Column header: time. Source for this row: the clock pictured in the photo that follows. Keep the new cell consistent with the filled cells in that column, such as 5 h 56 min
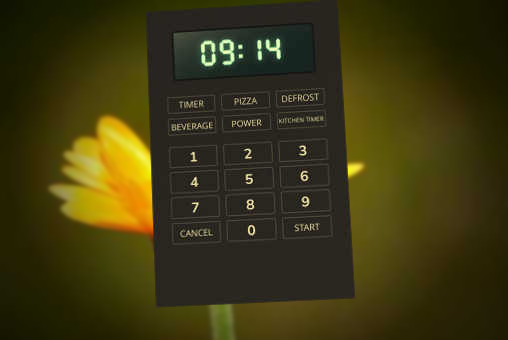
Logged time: 9 h 14 min
